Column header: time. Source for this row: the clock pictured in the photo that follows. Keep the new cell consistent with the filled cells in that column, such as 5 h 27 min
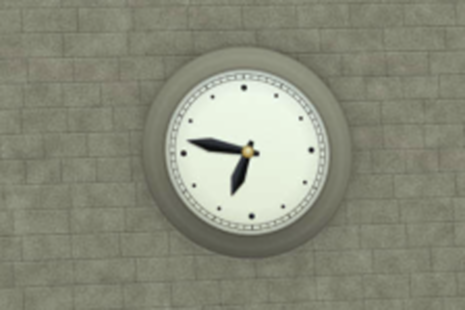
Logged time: 6 h 47 min
